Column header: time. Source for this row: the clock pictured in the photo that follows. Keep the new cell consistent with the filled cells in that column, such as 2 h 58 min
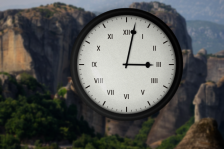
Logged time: 3 h 02 min
